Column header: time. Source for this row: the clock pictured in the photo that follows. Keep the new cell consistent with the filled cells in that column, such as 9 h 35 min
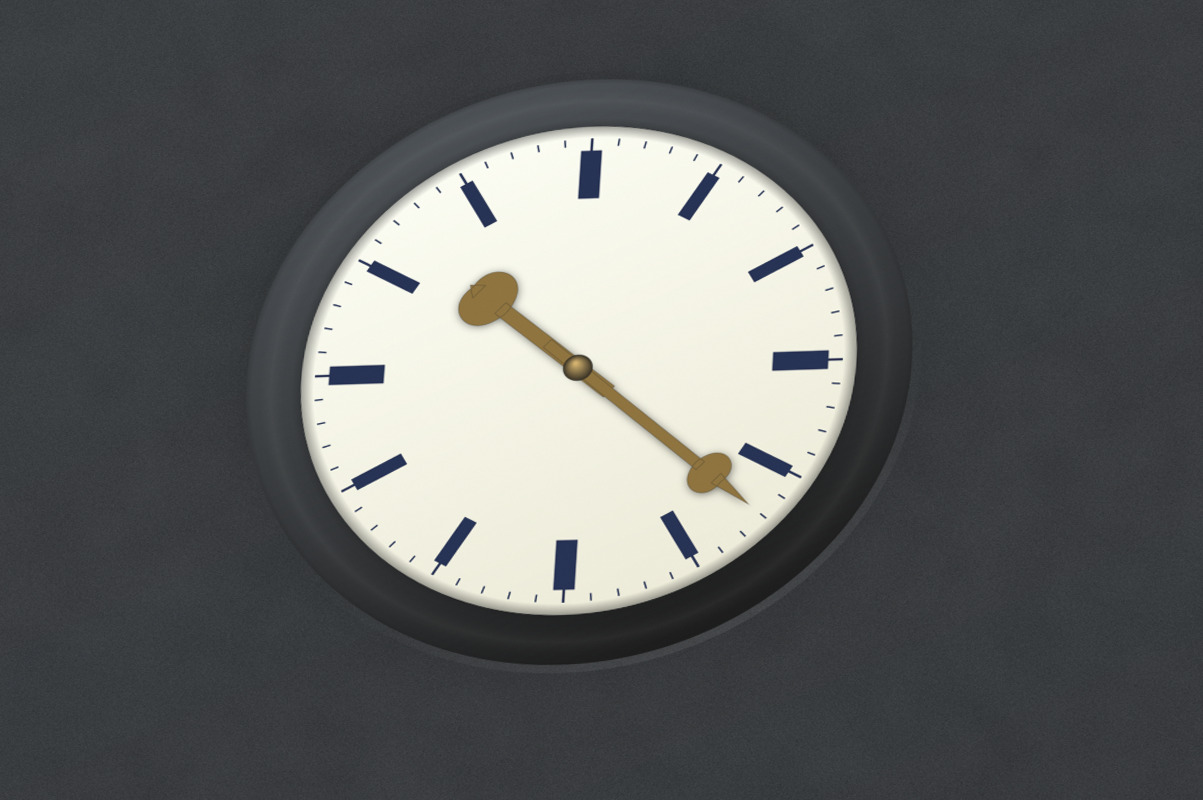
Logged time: 10 h 22 min
